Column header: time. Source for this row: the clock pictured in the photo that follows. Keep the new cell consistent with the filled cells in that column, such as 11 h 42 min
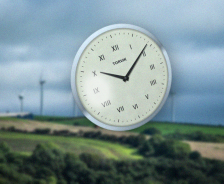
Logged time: 10 h 09 min
